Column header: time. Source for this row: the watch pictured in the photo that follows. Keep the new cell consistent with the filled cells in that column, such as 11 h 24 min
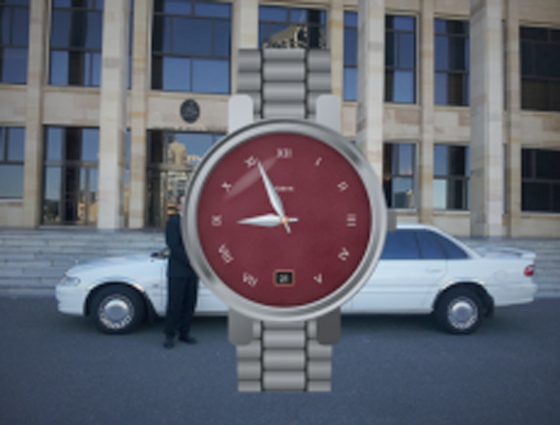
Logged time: 8 h 56 min
